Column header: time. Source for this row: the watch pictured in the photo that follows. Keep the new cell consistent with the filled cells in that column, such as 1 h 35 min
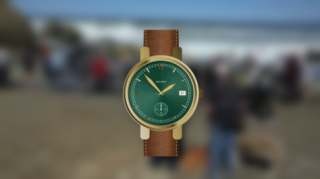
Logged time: 1 h 53 min
